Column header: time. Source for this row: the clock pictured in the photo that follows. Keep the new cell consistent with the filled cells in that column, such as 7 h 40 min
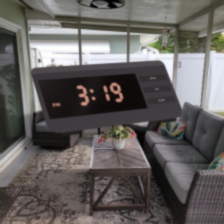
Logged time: 3 h 19 min
